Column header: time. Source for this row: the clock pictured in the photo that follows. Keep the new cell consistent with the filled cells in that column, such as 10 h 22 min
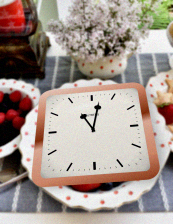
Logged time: 11 h 02 min
